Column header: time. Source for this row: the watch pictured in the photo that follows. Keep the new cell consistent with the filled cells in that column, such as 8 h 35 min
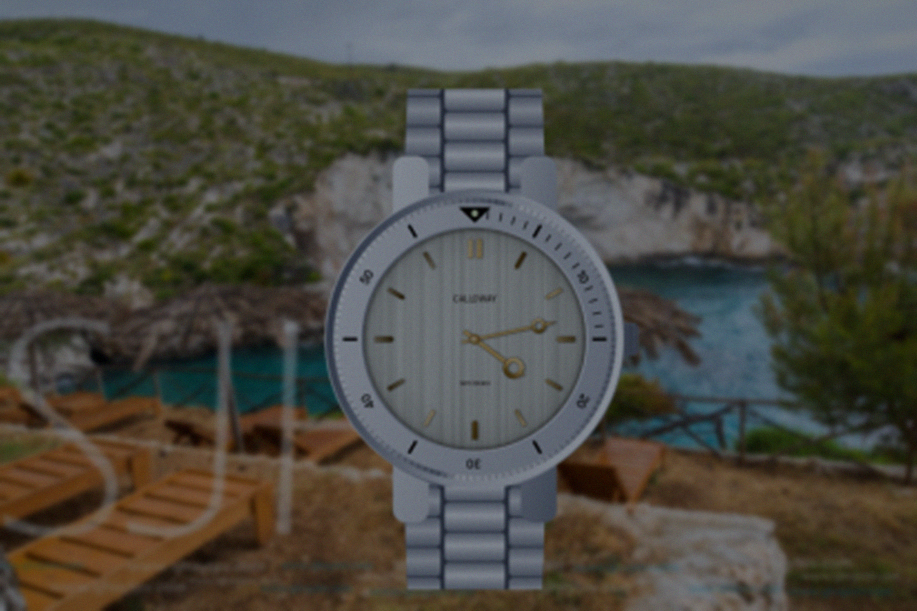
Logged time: 4 h 13 min
